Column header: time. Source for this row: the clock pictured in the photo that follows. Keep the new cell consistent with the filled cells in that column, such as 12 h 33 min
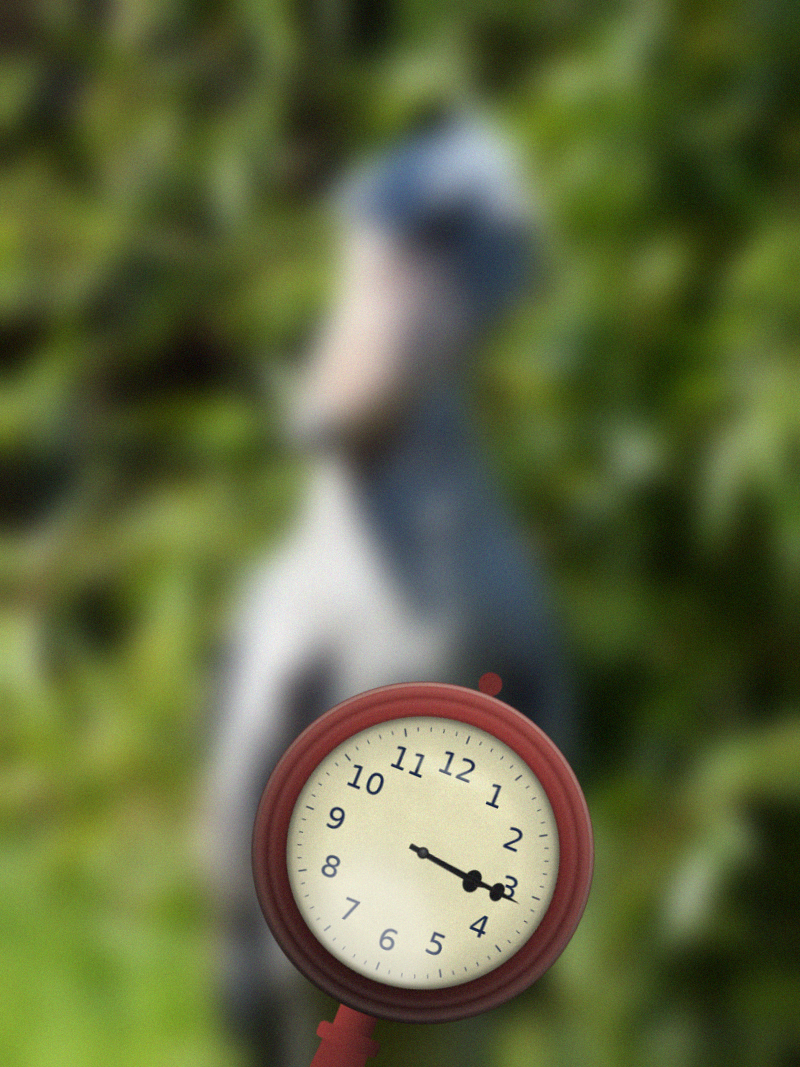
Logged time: 3 h 16 min
